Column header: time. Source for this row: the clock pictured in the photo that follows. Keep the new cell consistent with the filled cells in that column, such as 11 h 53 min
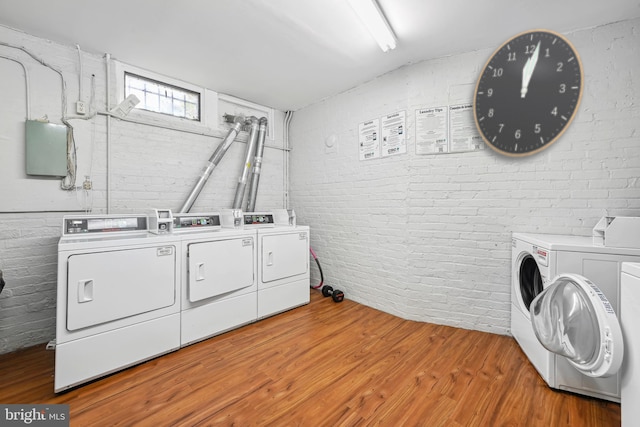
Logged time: 12 h 02 min
